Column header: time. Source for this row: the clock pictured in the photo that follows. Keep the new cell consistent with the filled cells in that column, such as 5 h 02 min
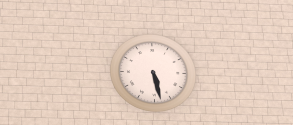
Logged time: 5 h 28 min
